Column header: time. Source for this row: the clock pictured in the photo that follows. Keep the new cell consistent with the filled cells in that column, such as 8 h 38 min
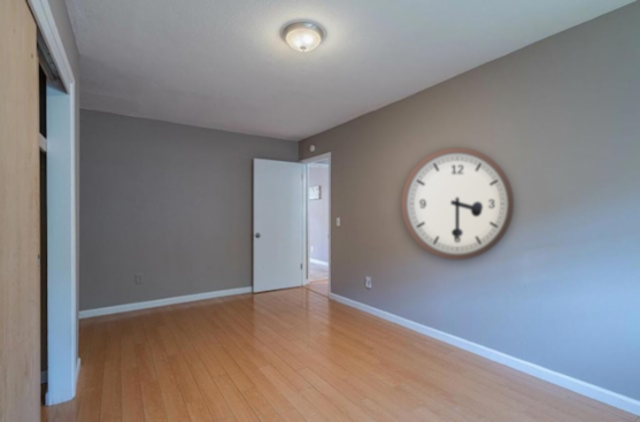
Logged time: 3 h 30 min
